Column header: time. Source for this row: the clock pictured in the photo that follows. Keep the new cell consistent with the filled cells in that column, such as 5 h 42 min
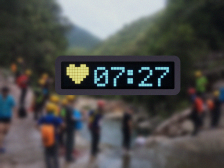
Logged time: 7 h 27 min
